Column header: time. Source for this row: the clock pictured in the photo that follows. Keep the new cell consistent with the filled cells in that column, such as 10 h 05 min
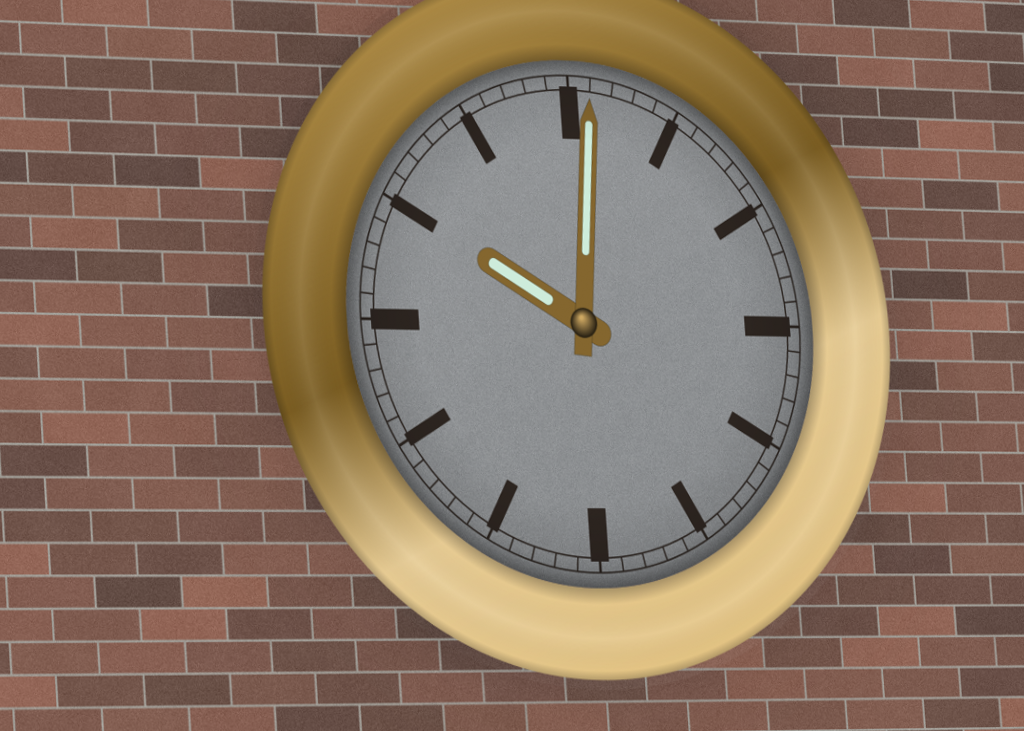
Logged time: 10 h 01 min
